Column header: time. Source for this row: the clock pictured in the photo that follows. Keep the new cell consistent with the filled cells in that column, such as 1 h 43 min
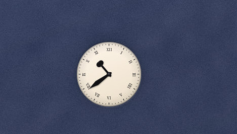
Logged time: 10 h 39 min
